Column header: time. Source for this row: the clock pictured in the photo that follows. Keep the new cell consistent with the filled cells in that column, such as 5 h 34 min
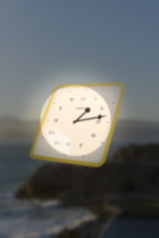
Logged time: 1 h 13 min
